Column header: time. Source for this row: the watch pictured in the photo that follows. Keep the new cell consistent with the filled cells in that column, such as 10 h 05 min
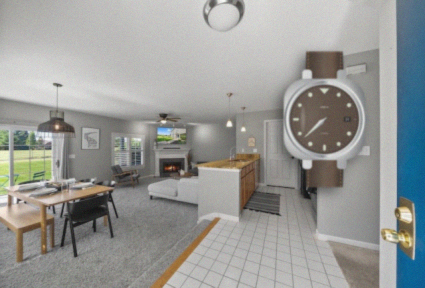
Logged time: 7 h 38 min
